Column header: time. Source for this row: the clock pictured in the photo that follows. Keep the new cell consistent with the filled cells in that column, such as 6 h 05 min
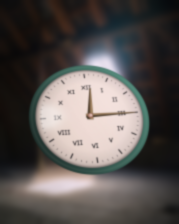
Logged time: 12 h 15 min
